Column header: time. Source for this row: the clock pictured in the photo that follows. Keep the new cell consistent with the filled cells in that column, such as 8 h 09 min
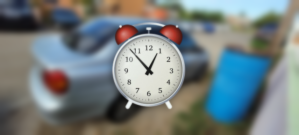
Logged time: 12 h 53 min
